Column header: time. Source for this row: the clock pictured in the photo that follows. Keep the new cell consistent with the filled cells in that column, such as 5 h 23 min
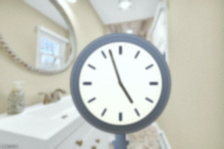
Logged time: 4 h 57 min
